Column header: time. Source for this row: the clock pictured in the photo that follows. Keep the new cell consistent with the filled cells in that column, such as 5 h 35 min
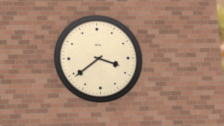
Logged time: 3 h 39 min
